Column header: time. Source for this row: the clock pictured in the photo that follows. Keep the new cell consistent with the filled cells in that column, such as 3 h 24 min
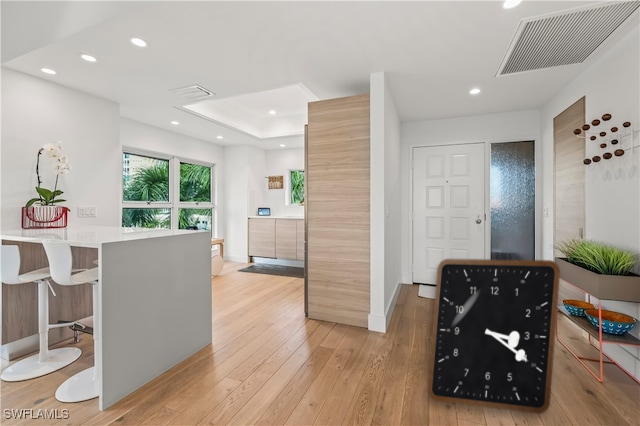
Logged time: 3 h 20 min
